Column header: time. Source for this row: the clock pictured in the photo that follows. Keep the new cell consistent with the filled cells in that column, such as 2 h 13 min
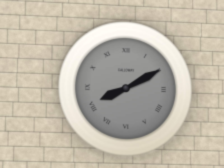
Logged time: 8 h 10 min
